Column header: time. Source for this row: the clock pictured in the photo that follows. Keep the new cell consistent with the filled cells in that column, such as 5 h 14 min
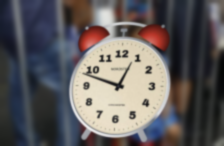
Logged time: 12 h 48 min
